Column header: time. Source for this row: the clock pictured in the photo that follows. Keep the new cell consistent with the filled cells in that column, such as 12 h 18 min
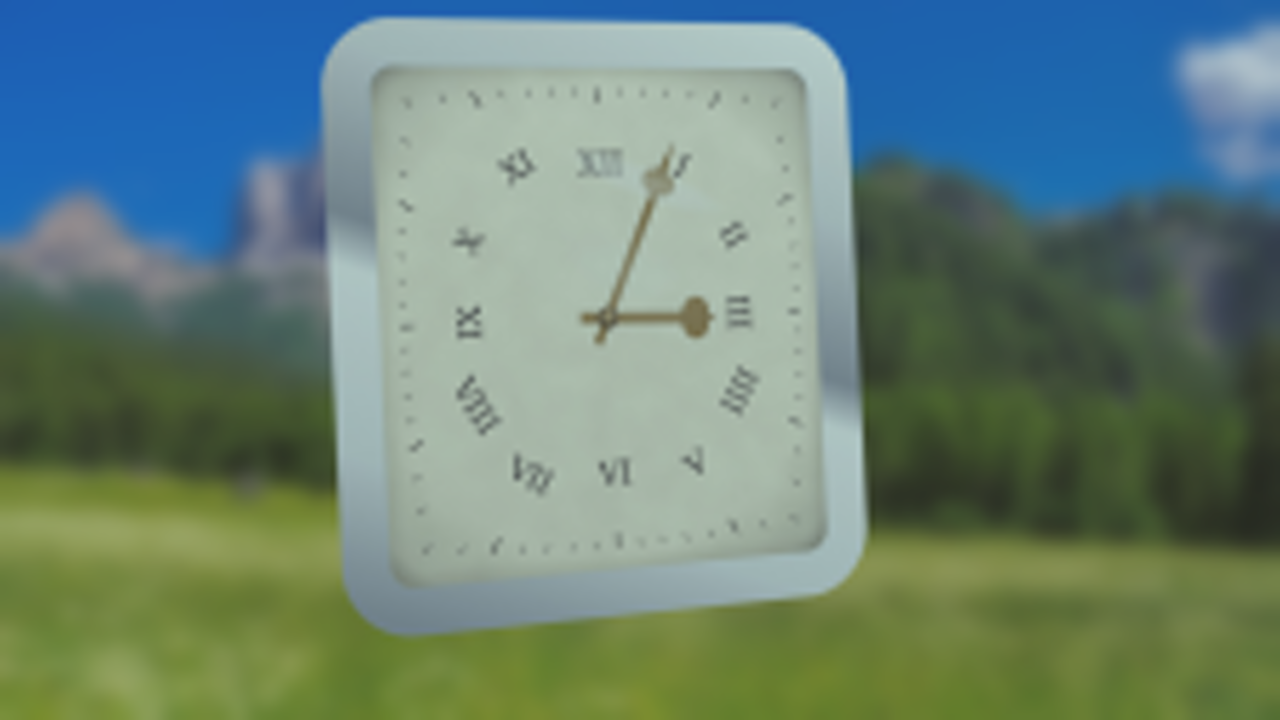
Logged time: 3 h 04 min
